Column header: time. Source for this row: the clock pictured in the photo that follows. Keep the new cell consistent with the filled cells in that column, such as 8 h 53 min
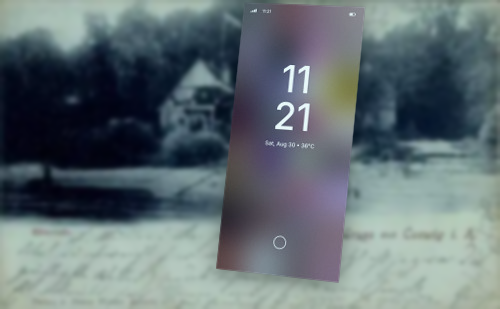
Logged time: 11 h 21 min
